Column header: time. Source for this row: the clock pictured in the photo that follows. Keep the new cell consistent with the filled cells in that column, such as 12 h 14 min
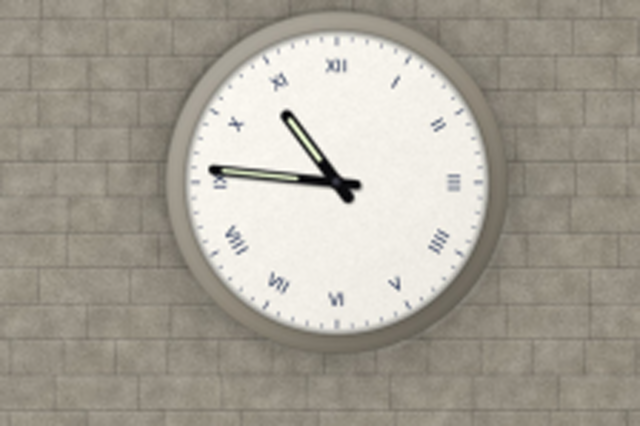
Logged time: 10 h 46 min
